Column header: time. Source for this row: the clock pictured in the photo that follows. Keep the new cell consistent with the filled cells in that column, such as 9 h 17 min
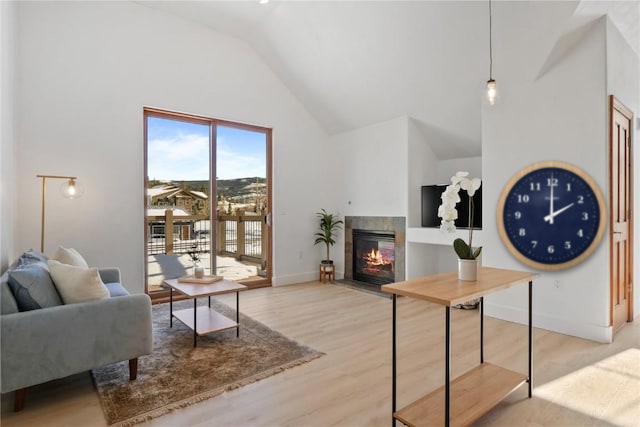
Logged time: 2 h 00 min
